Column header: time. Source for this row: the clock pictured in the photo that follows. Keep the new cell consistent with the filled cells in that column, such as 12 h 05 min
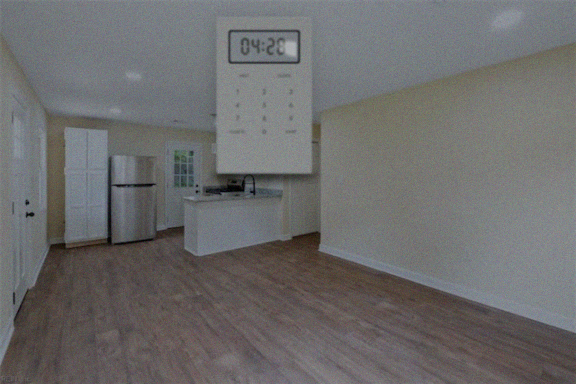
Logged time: 4 h 28 min
